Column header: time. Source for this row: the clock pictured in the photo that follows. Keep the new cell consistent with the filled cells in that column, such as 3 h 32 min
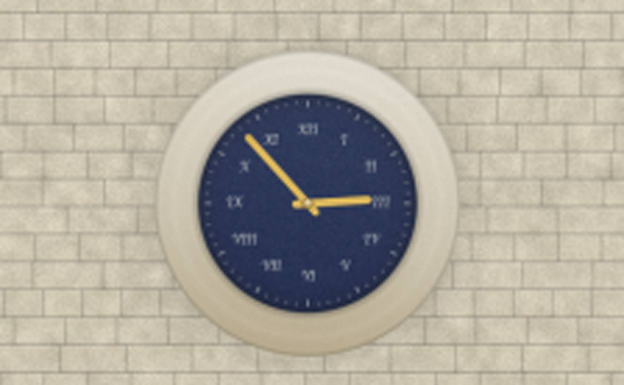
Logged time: 2 h 53 min
